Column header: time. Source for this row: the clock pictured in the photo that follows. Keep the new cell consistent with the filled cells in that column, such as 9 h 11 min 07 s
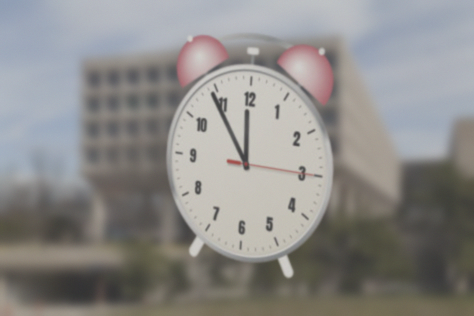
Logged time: 11 h 54 min 15 s
